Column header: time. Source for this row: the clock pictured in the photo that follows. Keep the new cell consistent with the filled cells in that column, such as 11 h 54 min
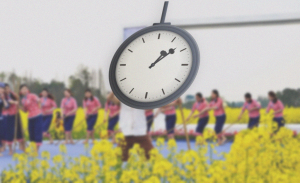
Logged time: 1 h 08 min
